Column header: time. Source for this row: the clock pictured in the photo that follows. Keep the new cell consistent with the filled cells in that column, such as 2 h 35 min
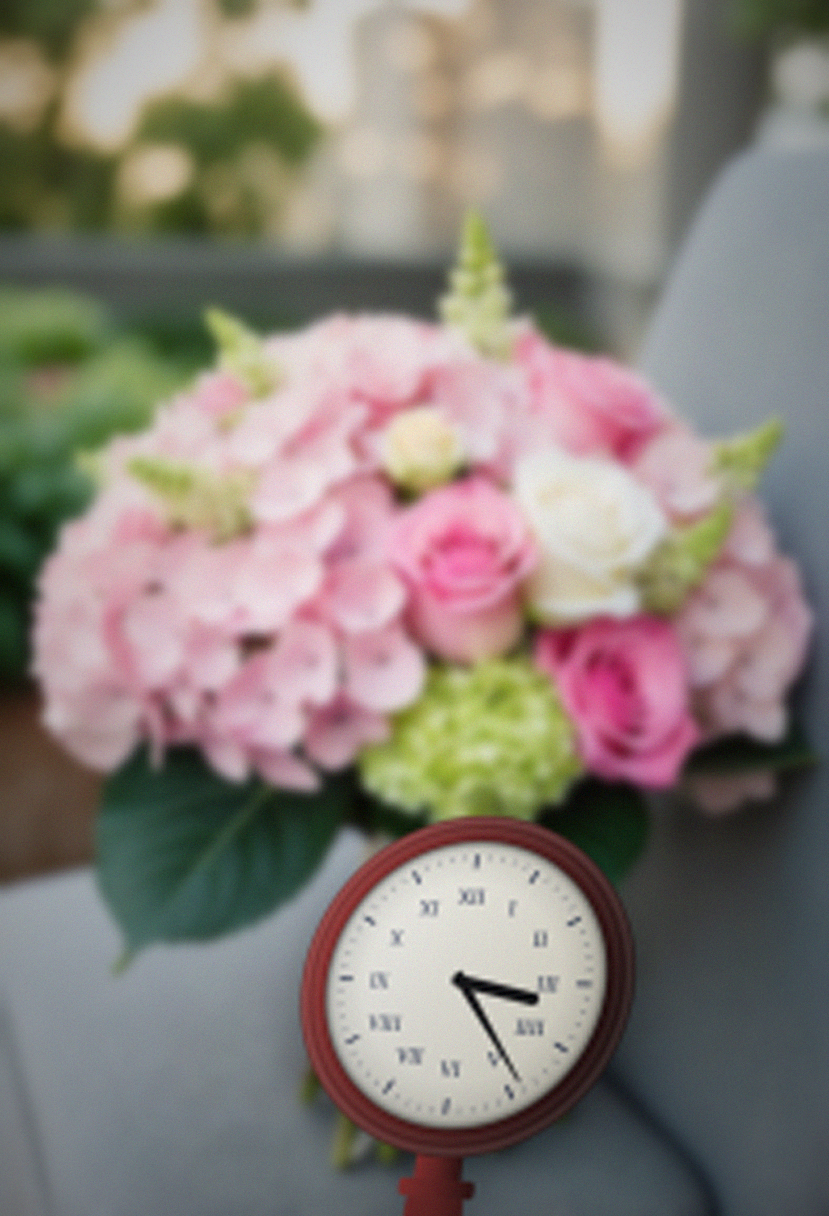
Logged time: 3 h 24 min
